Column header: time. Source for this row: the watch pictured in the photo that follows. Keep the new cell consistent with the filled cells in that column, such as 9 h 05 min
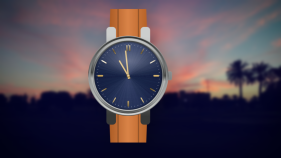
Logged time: 10 h 59 min
